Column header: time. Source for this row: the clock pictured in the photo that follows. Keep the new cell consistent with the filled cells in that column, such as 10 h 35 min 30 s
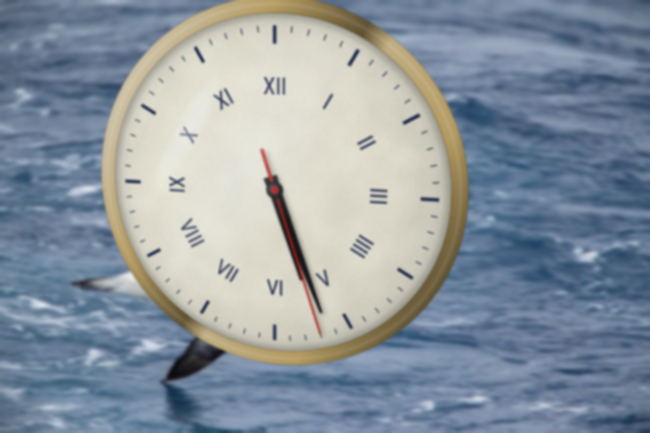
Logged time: 5 h 26 min 27 s
